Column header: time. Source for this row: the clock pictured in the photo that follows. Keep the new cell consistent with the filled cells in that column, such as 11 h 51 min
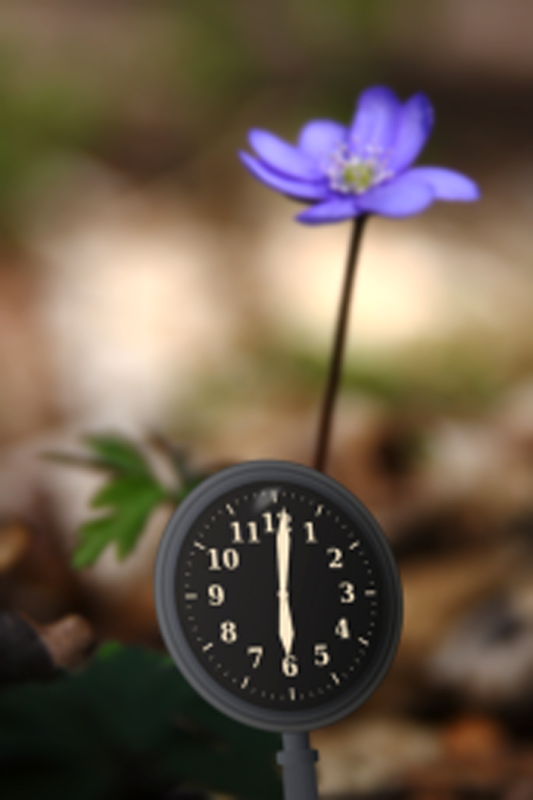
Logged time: 6 h 01 min
